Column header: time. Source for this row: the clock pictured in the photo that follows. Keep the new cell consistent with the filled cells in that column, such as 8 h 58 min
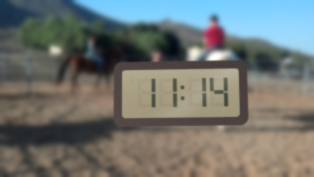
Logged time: 11 h 14 min
